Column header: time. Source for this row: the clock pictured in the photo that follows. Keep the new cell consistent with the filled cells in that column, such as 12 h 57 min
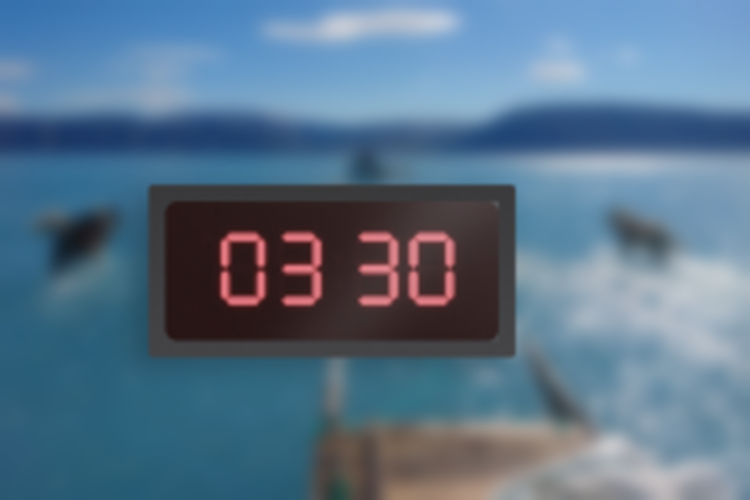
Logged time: 3 h 30 min
